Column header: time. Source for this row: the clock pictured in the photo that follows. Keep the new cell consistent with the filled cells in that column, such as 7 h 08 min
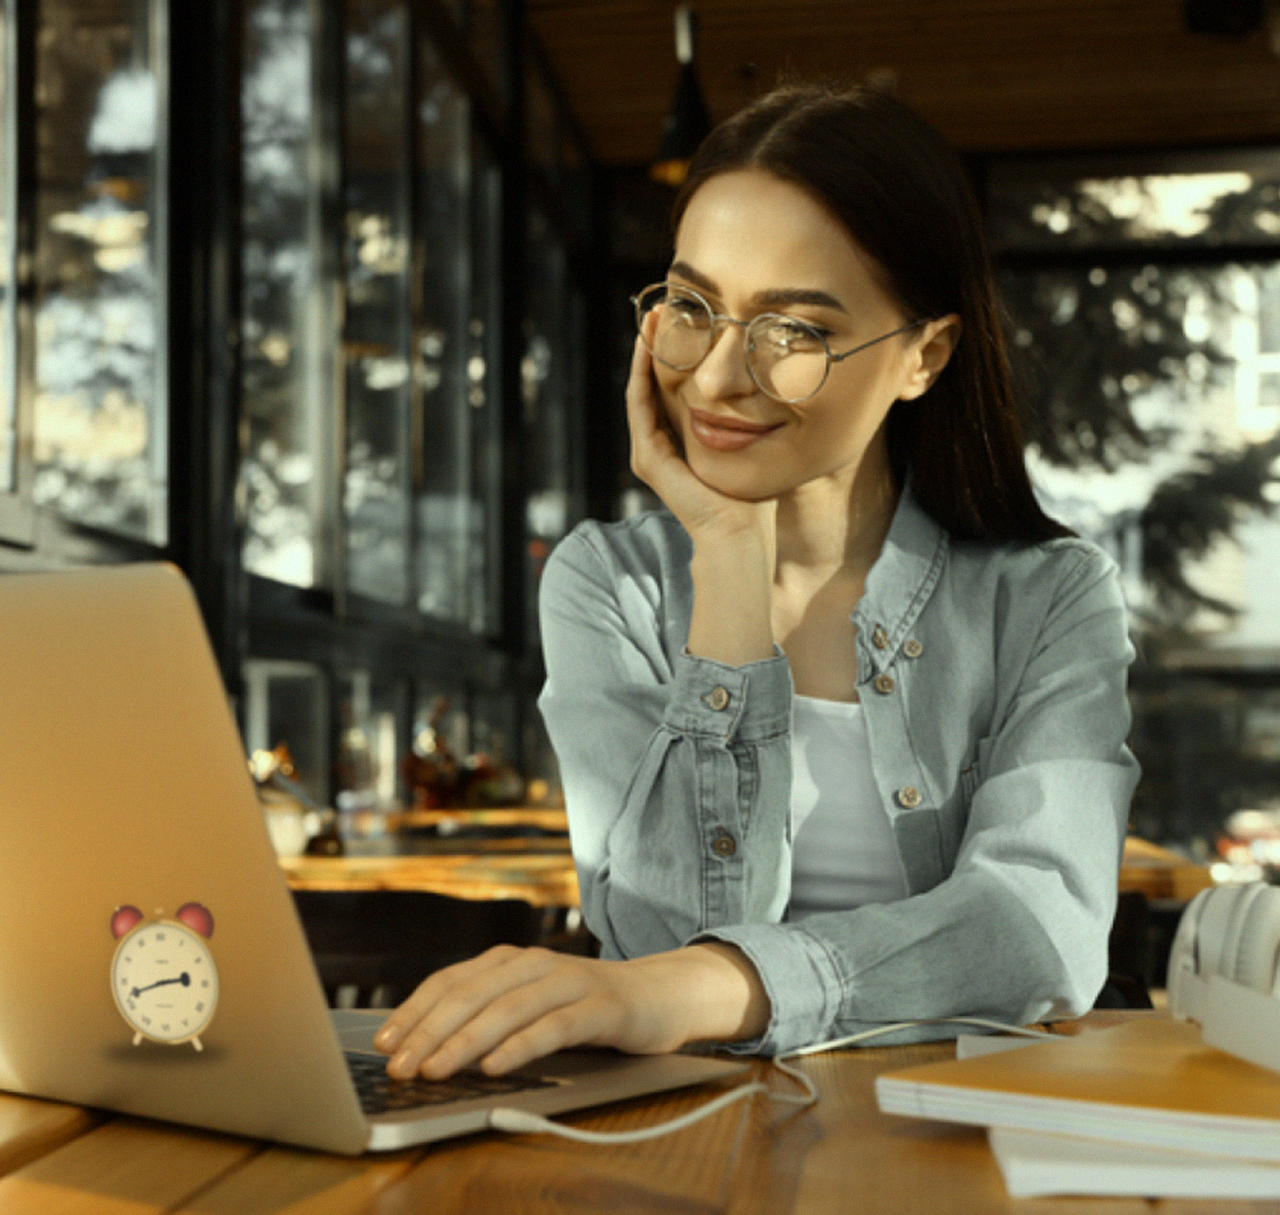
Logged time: 2 h 42 min
